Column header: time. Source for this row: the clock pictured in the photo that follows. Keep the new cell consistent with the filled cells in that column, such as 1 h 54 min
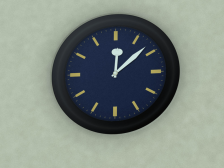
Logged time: 12 h 08 min
